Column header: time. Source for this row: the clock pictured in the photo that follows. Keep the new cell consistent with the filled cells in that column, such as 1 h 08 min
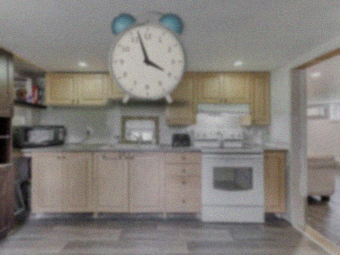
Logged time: 3 h 57 min
